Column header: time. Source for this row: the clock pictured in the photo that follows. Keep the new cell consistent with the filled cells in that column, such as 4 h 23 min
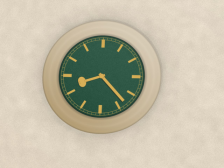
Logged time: 8 h 23 min
